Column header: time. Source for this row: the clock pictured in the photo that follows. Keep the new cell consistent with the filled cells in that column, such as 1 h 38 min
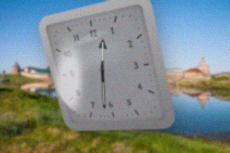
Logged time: 12 h 32 min
